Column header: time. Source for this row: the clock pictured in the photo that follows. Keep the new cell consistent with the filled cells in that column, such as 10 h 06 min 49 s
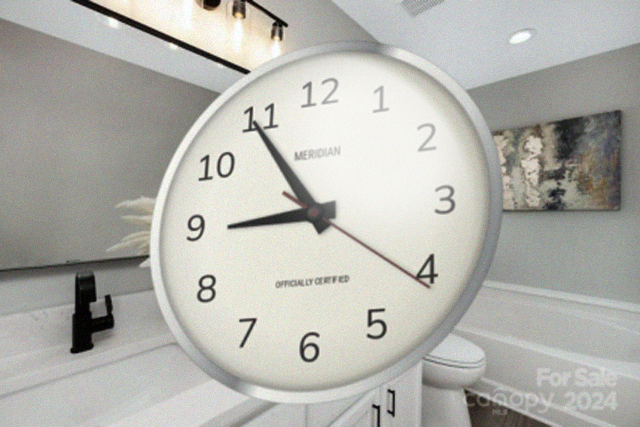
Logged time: 8 h 54 min 21 s
